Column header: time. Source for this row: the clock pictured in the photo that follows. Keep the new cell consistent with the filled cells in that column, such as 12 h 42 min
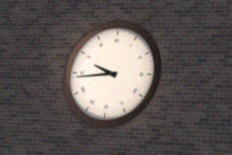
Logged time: 9 h 44 min
